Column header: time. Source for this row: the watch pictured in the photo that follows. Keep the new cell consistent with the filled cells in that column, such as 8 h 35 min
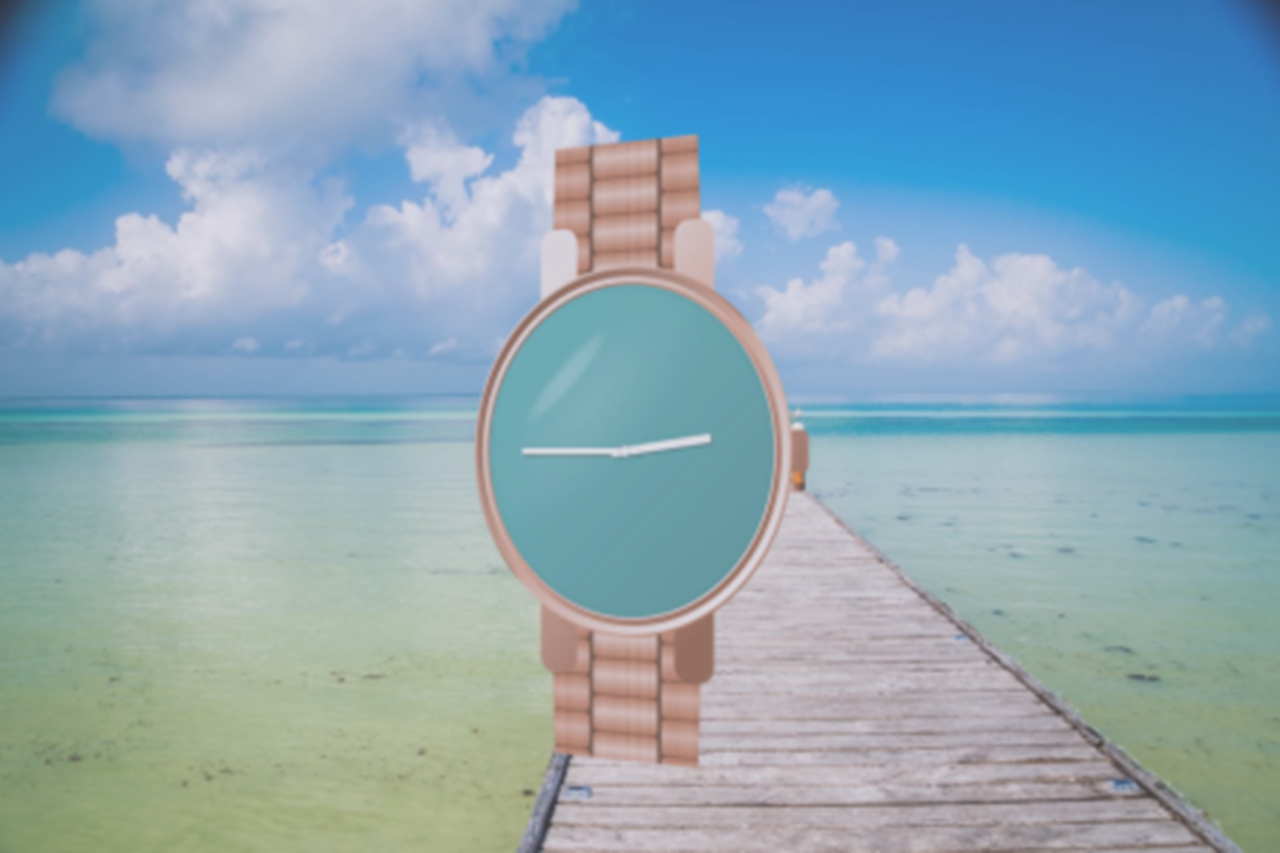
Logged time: 2 h 45 min
